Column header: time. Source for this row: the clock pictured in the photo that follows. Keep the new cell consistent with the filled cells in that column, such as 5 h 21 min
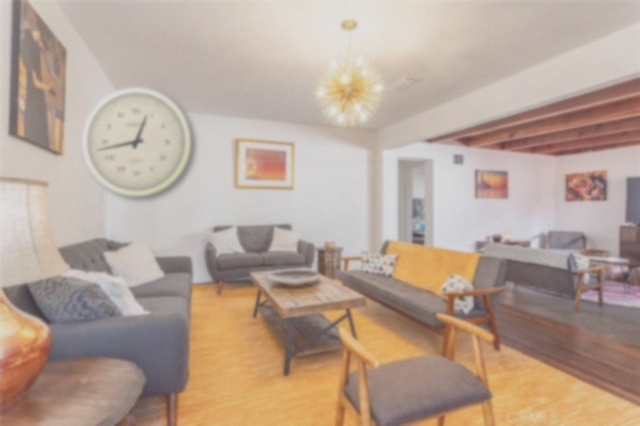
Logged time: 12 h 43 min
